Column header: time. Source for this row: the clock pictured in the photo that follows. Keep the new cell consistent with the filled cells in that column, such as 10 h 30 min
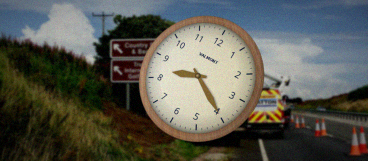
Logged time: 8 h 20 min
